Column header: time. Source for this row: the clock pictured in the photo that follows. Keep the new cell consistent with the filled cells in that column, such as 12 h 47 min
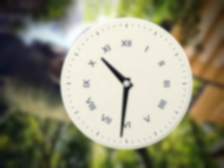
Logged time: 10 h 31 min
